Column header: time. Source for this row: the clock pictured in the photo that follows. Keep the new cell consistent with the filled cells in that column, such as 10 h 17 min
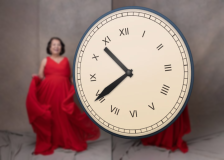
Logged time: 10 h 40 min
